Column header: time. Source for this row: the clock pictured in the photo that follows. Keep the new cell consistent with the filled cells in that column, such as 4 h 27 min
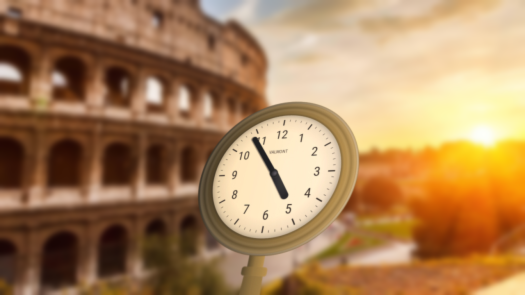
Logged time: 4 h 54 min
